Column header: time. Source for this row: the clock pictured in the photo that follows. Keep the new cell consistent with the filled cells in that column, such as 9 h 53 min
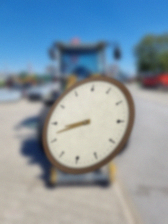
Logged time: 8 h 42 min
